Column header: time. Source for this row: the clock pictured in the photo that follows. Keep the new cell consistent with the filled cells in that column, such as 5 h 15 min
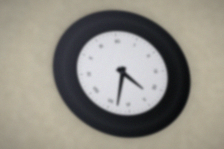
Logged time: 4 h 33 min
